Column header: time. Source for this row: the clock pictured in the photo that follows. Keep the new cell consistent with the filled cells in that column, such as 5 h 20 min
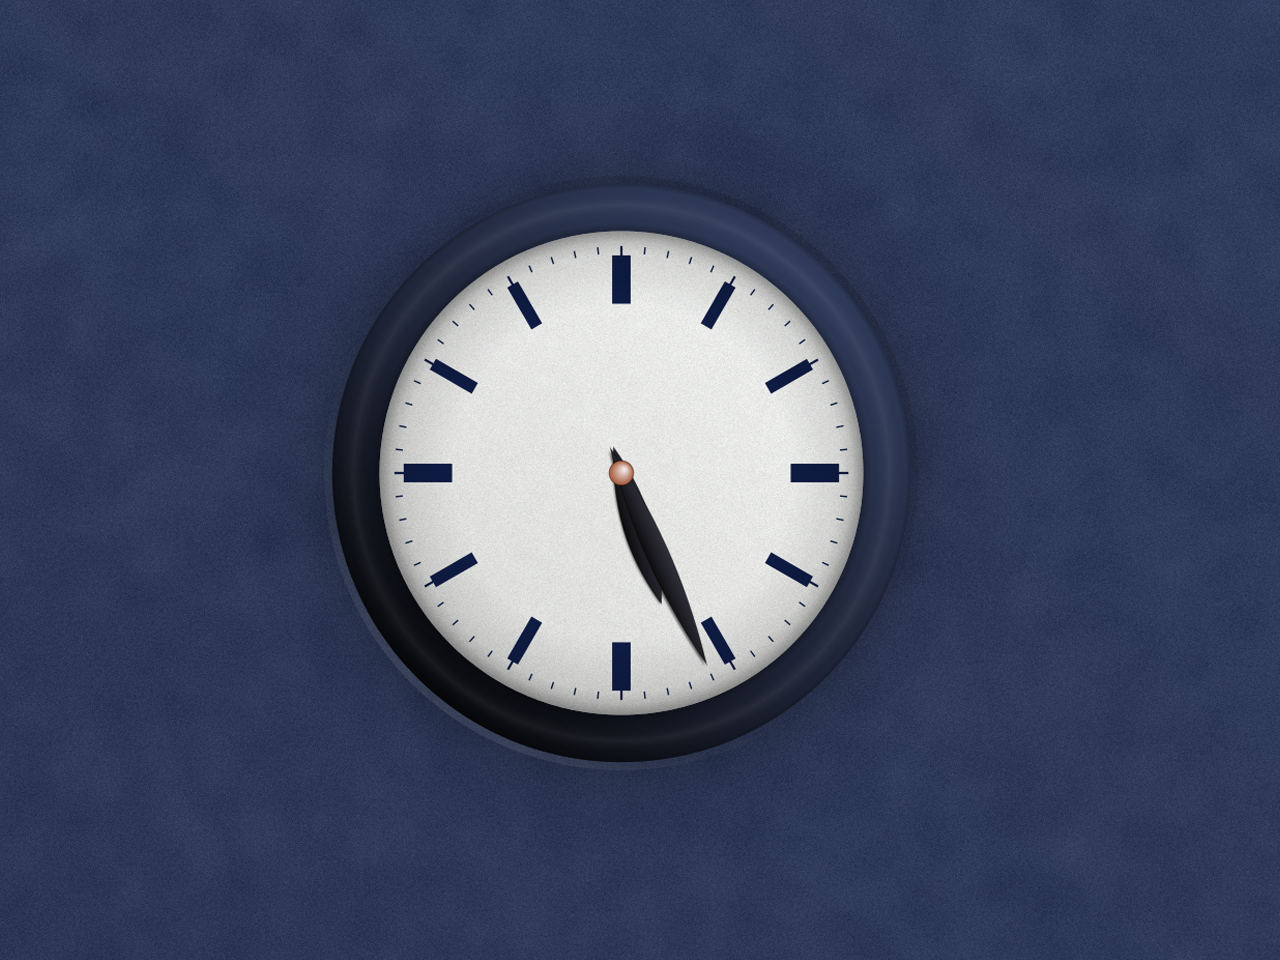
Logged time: 5 h 26 min
